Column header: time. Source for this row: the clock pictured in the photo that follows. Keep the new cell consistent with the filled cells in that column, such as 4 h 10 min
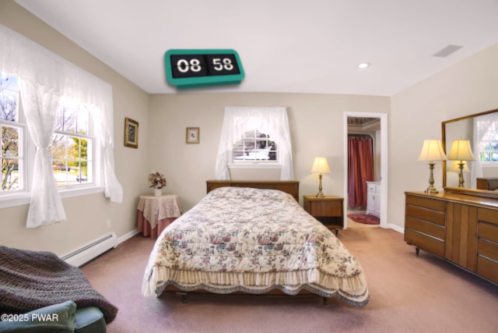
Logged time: 8 h 58 min
